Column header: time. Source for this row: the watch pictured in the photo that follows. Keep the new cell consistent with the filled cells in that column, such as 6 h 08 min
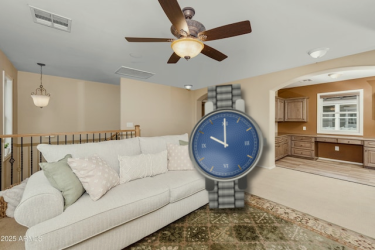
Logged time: 10 h 00 min
